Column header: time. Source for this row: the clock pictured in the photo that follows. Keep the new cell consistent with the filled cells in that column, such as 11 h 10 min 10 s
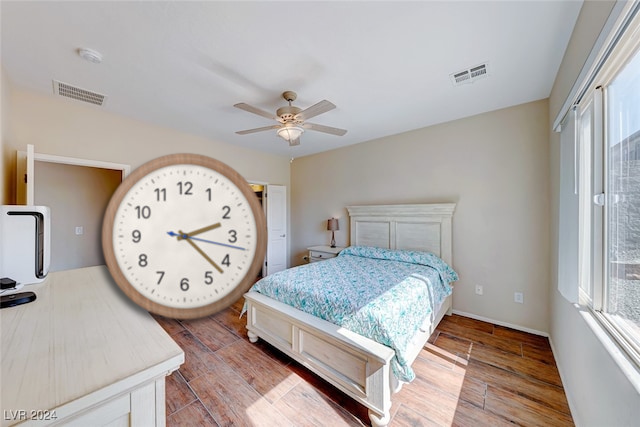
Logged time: 2 h 22 min 17 s
